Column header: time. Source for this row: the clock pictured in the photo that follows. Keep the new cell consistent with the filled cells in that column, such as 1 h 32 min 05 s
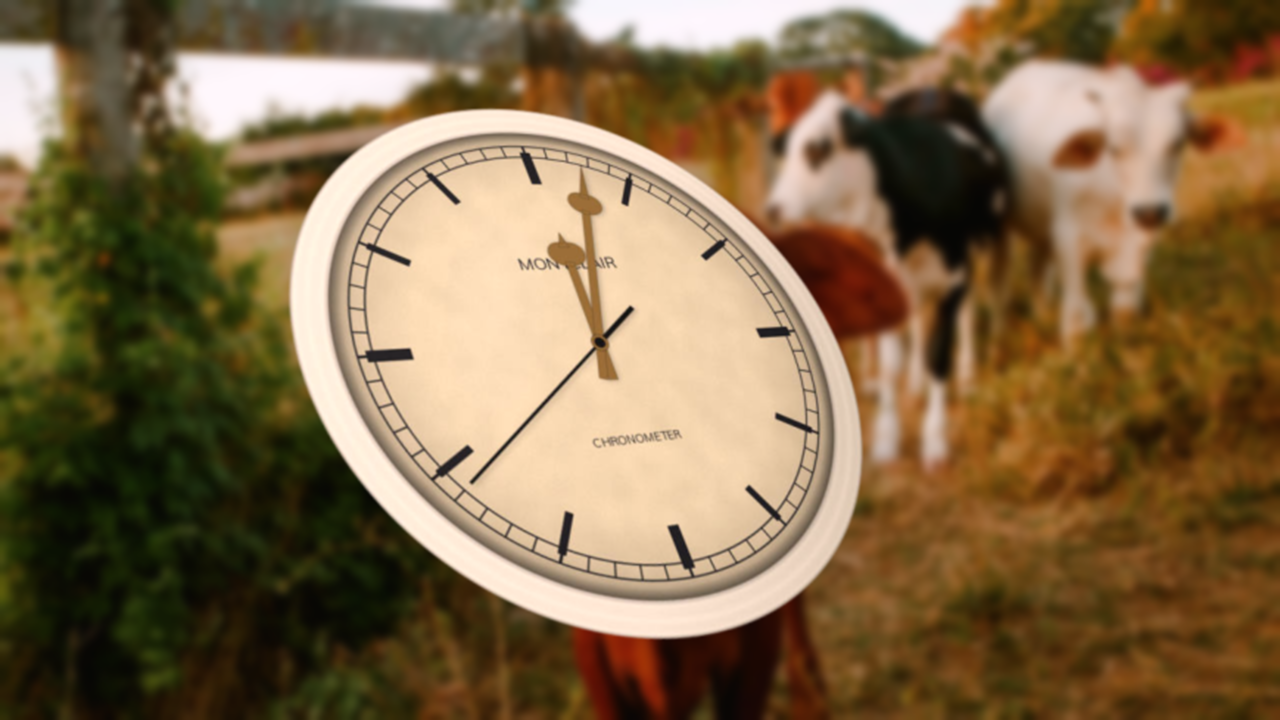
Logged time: 12 h 02 min 39 s
